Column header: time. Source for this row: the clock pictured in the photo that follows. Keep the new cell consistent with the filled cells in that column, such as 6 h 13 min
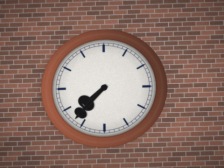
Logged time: 7 h 37 min
